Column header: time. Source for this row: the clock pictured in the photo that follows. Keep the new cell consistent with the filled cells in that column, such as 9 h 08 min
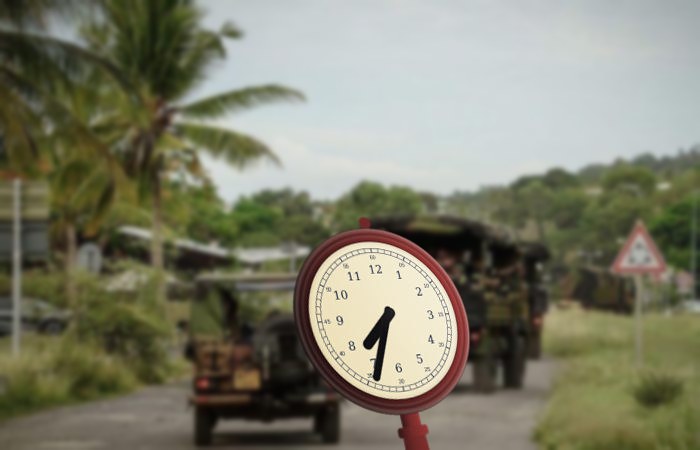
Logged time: 7 h 34 min
